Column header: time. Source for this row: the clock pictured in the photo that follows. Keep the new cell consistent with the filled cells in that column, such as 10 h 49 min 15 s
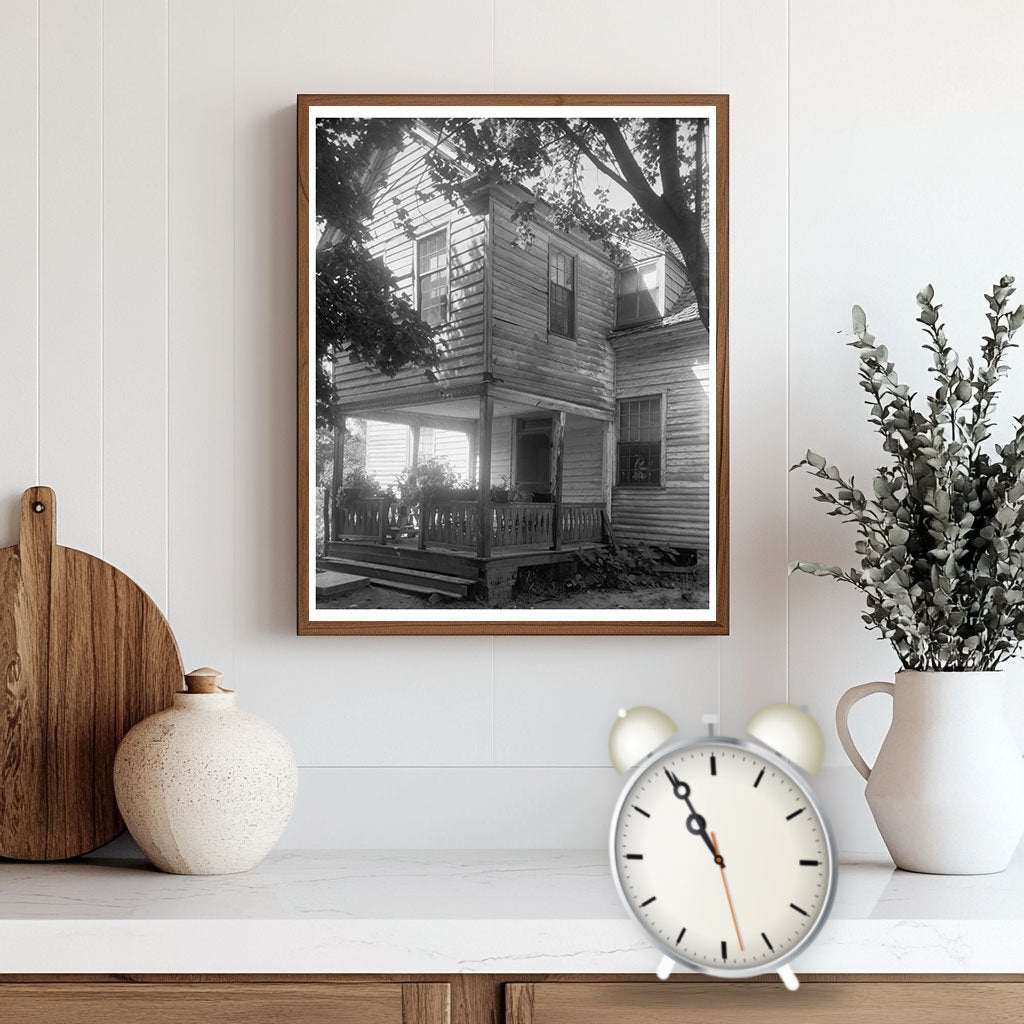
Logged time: 10 h 55 min 28 s
